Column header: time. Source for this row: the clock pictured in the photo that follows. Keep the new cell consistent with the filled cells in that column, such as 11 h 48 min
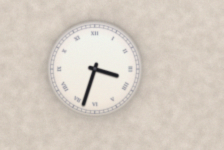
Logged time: 3 h 33 min
